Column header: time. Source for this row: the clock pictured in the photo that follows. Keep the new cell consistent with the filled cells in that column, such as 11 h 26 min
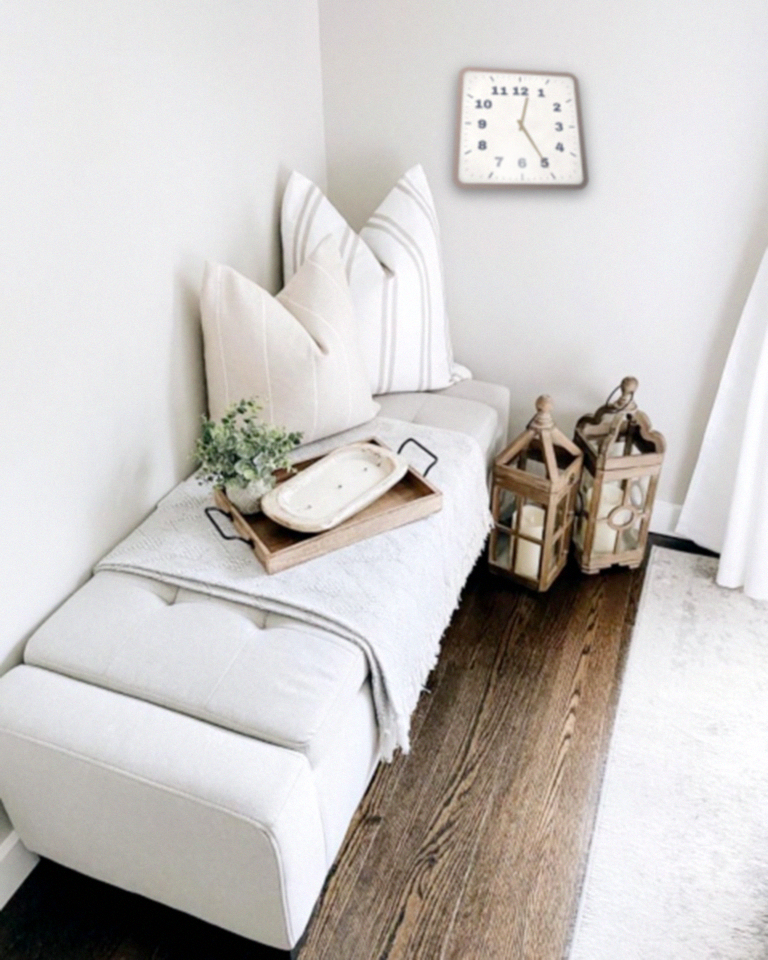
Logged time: 12 h 25 min
